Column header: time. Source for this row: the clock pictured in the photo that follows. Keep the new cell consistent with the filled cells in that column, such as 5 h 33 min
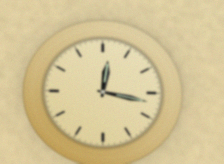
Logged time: 12 h 17 min
